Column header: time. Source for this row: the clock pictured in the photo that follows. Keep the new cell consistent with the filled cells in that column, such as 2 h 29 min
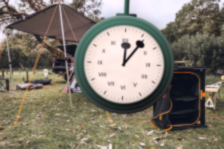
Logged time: 12 h 06 min
